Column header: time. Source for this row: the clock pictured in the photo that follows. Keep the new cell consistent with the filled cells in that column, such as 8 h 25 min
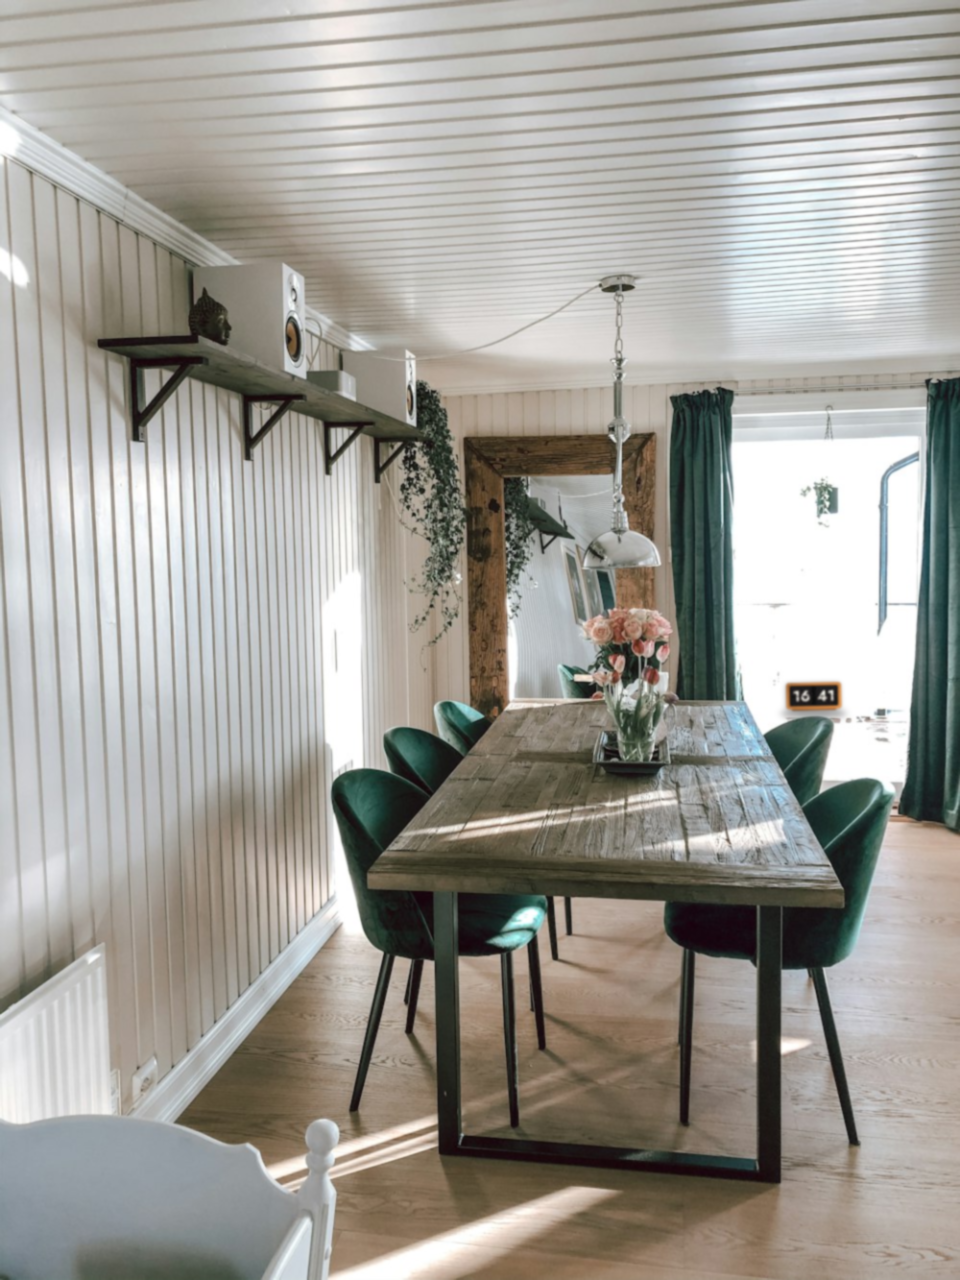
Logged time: 16 h 41 min
